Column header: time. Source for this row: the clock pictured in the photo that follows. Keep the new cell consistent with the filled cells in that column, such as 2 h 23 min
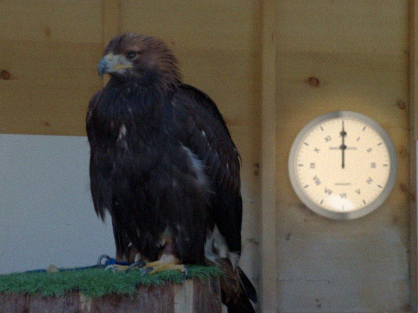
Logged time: 12 h 00 min
